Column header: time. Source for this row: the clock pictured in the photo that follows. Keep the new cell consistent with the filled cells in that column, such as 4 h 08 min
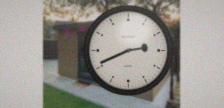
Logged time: 2 h 41 min
